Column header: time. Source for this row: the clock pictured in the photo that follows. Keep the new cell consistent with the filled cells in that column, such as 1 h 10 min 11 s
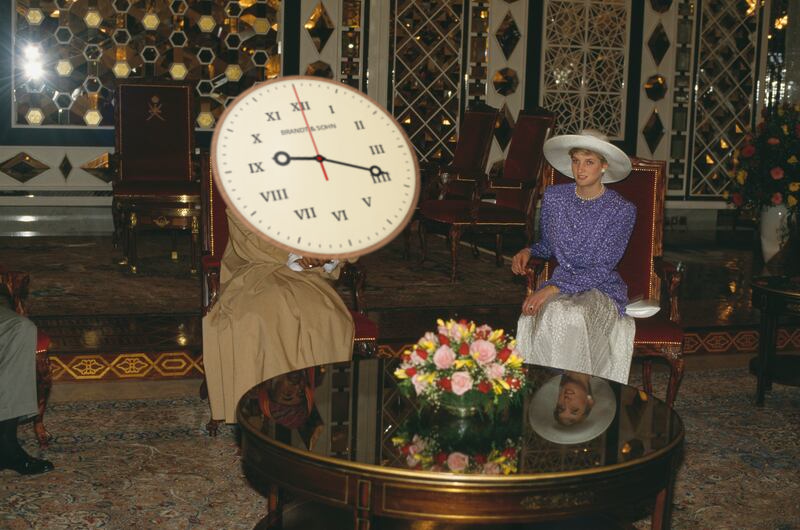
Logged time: 9 h 19 min 00 s
